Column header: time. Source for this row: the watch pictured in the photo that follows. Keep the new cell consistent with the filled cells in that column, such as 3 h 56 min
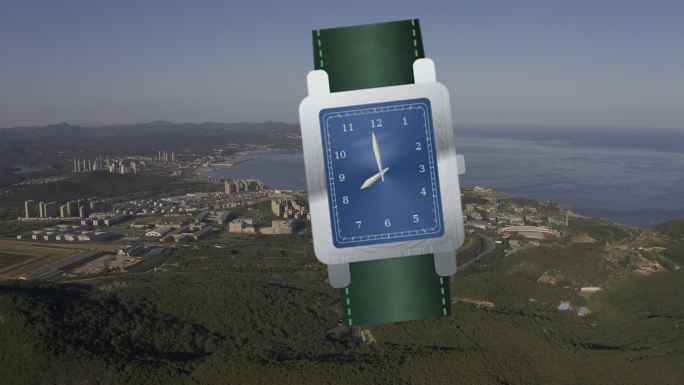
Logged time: 7 h 59 min
